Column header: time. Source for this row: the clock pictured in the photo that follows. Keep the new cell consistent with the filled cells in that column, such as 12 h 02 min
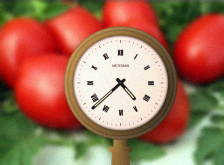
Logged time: 4 h 38 min
